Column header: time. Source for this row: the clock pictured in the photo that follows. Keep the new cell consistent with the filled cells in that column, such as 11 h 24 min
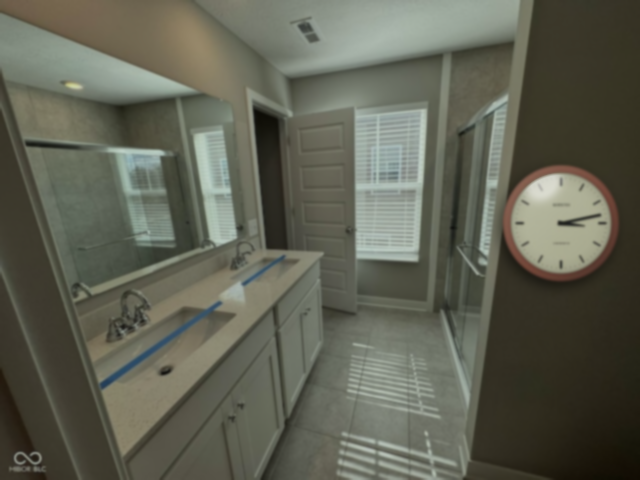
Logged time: 3 h 13 min
